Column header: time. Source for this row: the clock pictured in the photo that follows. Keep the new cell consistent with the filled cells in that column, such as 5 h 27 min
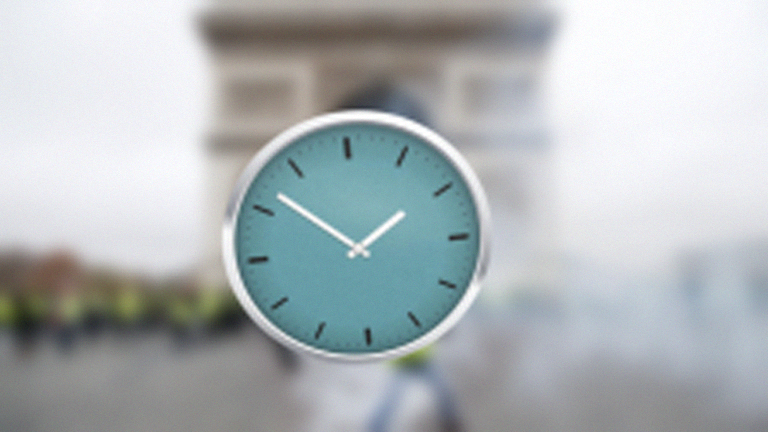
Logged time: 1 h 52 min
